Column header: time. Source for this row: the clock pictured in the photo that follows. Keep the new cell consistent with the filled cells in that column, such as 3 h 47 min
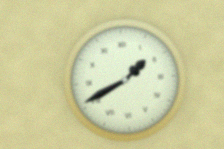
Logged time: 1 h 41 min
